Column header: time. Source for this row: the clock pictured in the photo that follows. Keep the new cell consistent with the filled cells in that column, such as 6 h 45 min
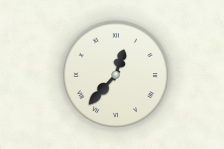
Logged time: 12 h 37 min
